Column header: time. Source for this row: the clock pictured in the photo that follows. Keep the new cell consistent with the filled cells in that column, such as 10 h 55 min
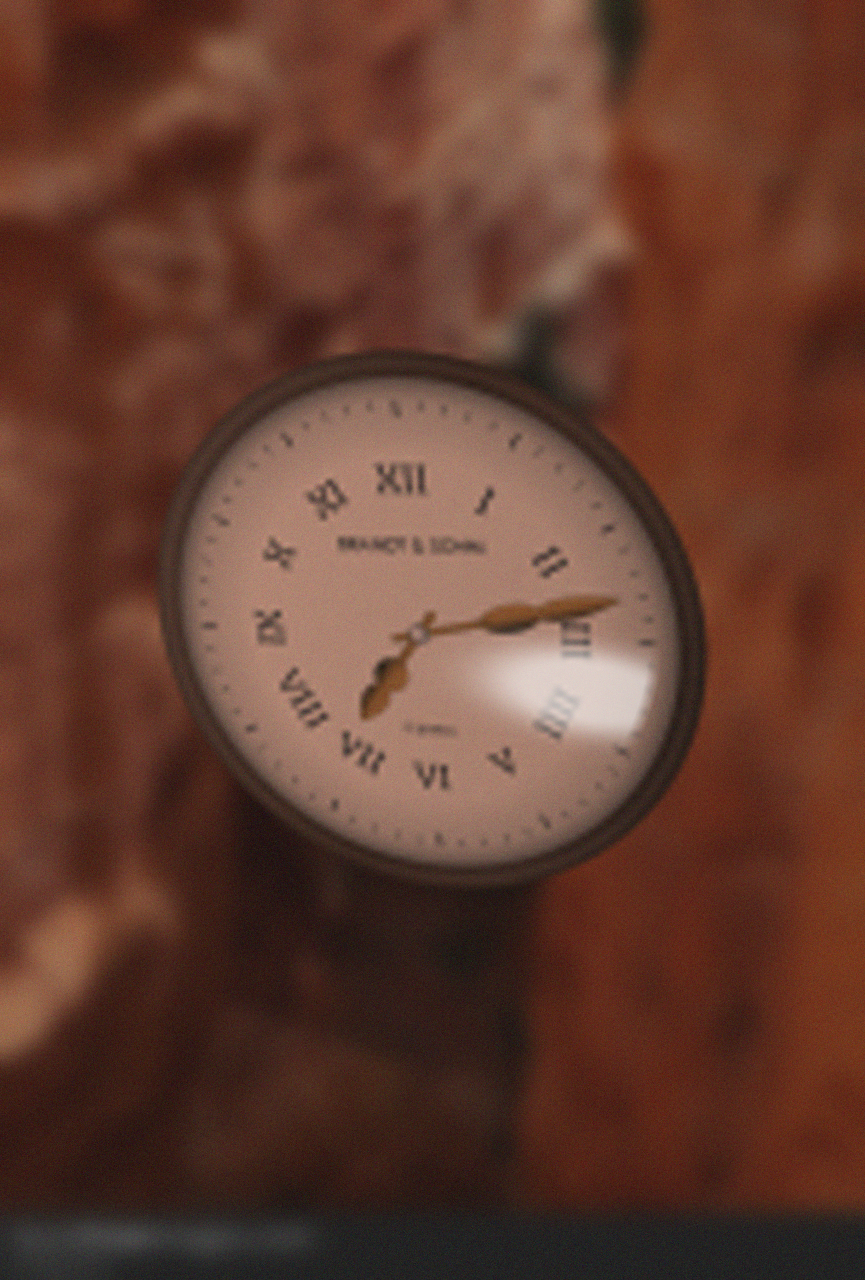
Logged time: 7 h 13 min
